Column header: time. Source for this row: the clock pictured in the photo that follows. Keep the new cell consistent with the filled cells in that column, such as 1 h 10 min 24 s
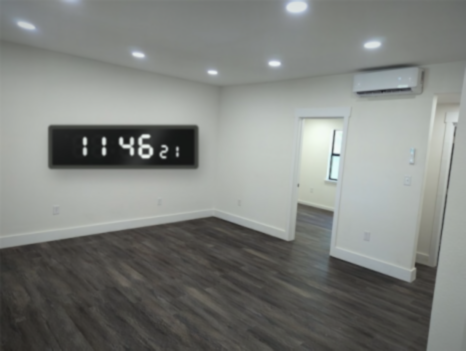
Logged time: 11 h 46 min 21 s
